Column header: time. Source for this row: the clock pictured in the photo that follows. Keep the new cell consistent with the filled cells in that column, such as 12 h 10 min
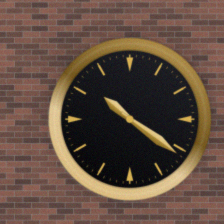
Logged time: 10 h 21 min
